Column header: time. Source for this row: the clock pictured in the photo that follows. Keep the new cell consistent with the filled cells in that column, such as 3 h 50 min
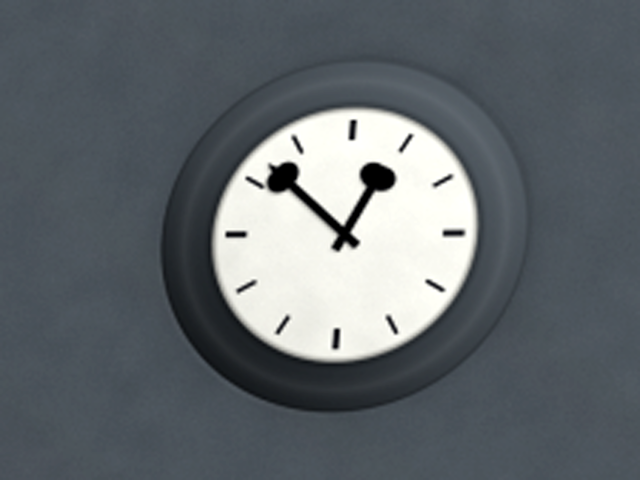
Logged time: 12 h 52 min
